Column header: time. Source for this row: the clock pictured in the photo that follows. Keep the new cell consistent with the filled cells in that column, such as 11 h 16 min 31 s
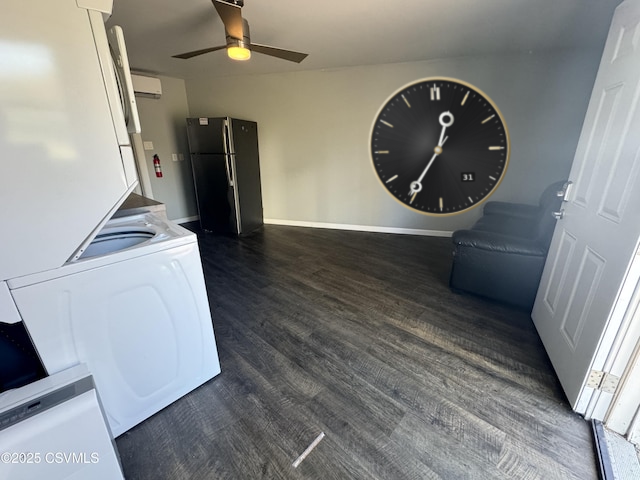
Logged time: 12 h 35 min 36 s
